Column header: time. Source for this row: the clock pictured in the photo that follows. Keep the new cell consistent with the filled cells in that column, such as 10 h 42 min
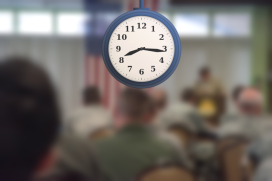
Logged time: 8 h 16 min
